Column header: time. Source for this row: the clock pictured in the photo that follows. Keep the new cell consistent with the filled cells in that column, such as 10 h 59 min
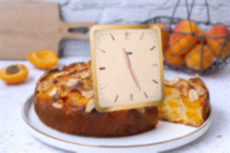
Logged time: 11 h 26 min
